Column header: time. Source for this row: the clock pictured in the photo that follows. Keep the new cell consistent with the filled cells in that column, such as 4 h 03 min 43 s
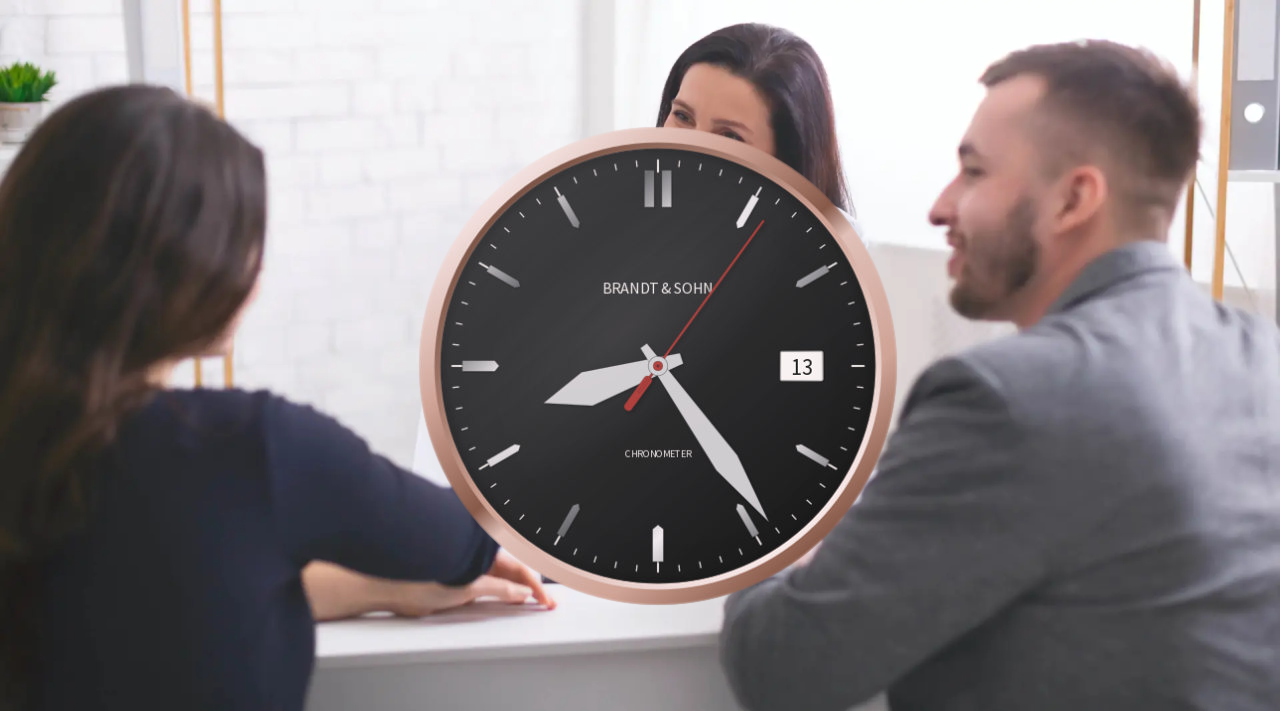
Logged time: 8 h 24 min 06 s
